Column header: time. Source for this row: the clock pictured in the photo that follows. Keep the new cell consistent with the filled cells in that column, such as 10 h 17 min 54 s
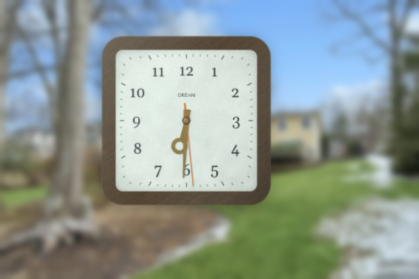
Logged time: 6 h 30 min 29 s
